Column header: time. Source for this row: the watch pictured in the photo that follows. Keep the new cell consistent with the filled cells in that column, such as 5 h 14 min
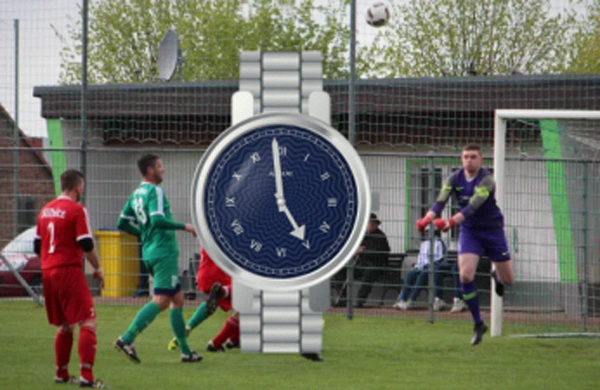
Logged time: 4 h 59 min
